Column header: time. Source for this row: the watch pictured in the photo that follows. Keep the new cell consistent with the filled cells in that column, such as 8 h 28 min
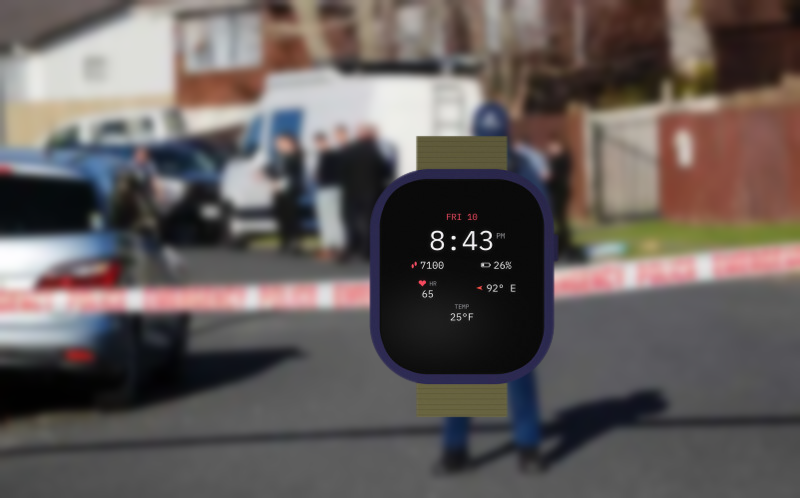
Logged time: 8 h 43 min
